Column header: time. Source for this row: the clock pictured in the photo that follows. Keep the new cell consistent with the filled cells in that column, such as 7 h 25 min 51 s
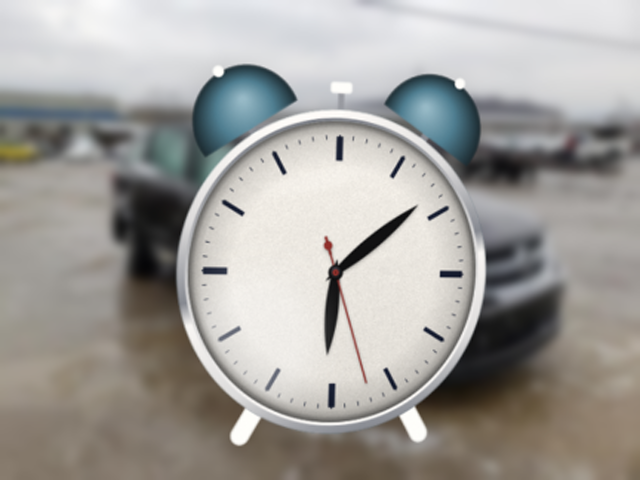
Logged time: 6 h 08 min 27 s
